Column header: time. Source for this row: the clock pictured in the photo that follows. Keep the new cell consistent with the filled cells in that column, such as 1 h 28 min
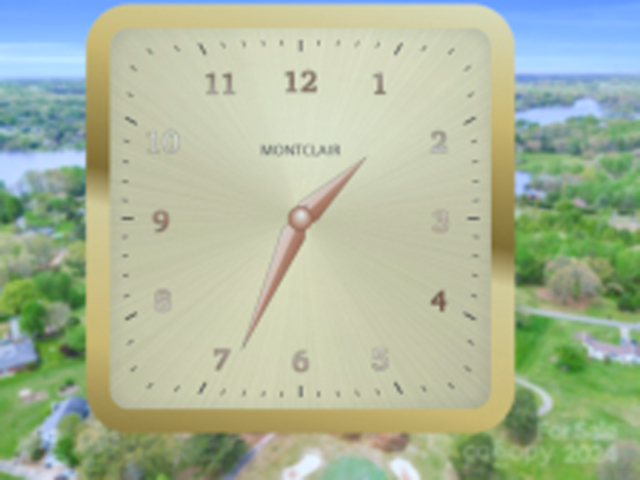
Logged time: 1 h 34 min
